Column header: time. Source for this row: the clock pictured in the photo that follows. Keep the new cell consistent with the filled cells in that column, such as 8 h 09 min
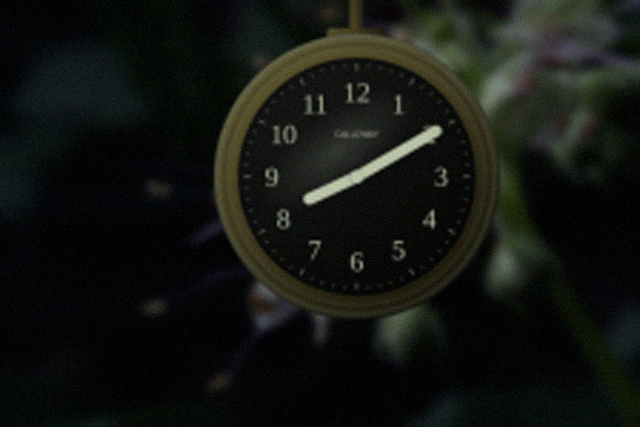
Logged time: 8 h 10 min
